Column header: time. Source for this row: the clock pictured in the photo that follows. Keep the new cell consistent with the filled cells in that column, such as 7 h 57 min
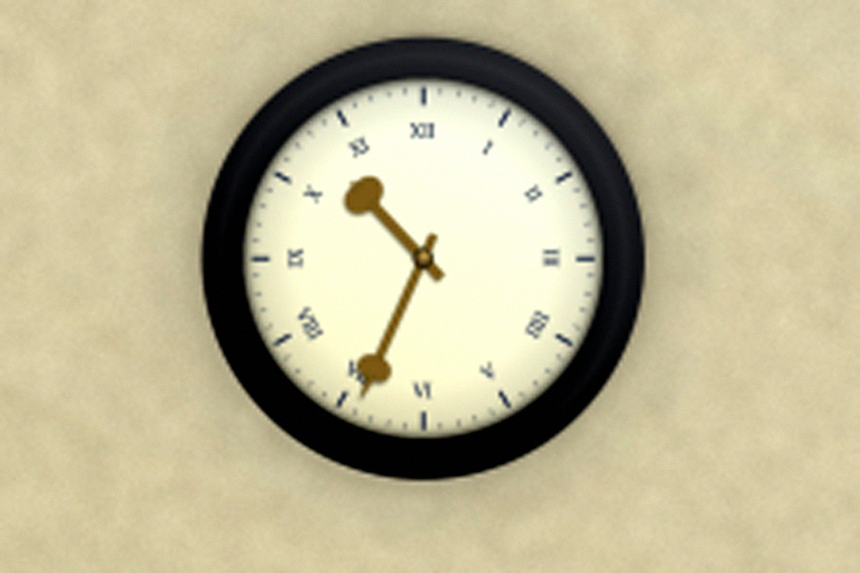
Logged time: 10 h 34 min
